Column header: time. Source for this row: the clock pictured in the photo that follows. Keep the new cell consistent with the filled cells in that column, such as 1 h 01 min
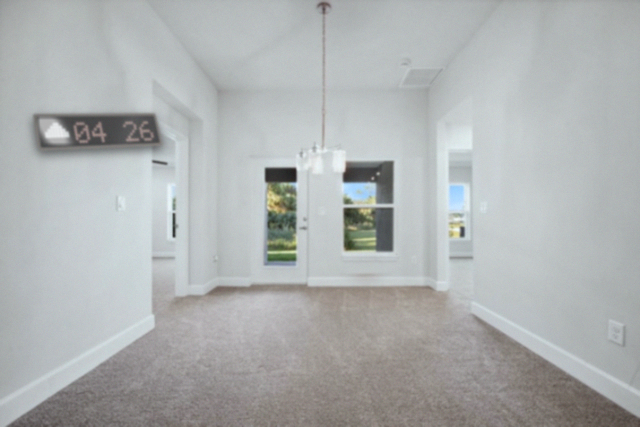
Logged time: 4 h 26 min
